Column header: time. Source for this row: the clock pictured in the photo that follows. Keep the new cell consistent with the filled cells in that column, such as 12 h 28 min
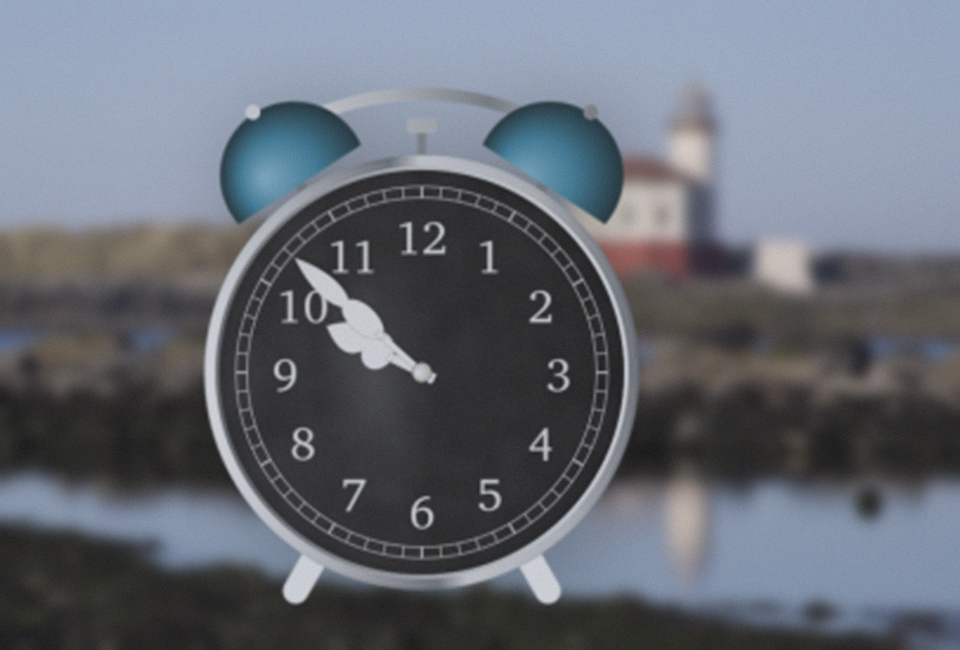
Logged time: 9 h 52 min
